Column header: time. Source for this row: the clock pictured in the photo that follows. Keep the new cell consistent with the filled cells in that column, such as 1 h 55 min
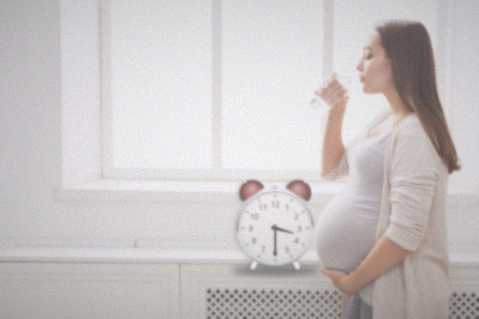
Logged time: 3 h 30 min
